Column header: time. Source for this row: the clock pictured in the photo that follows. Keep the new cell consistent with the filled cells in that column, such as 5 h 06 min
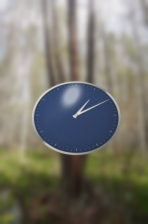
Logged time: 1 h 10 min
